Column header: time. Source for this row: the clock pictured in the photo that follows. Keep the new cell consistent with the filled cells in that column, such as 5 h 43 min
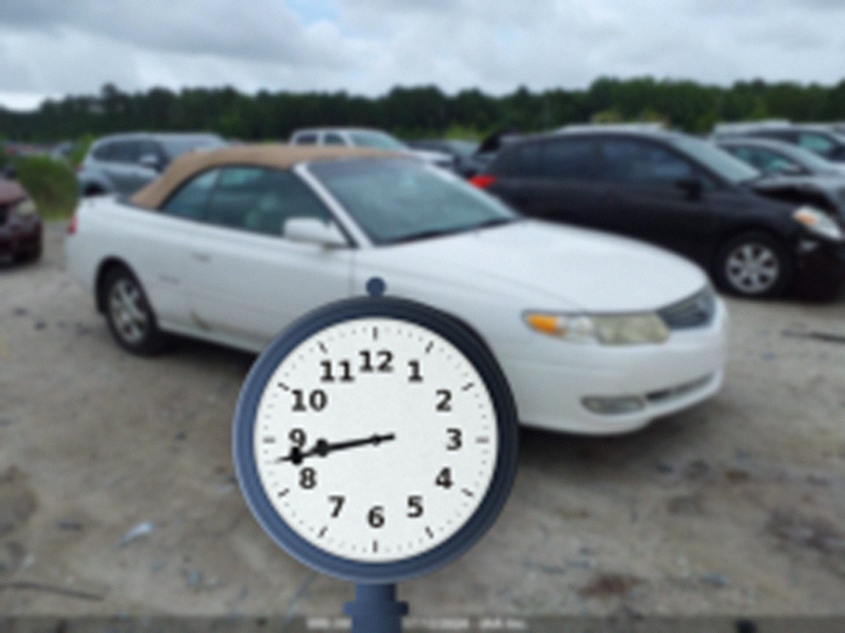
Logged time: 8 h 43 min
